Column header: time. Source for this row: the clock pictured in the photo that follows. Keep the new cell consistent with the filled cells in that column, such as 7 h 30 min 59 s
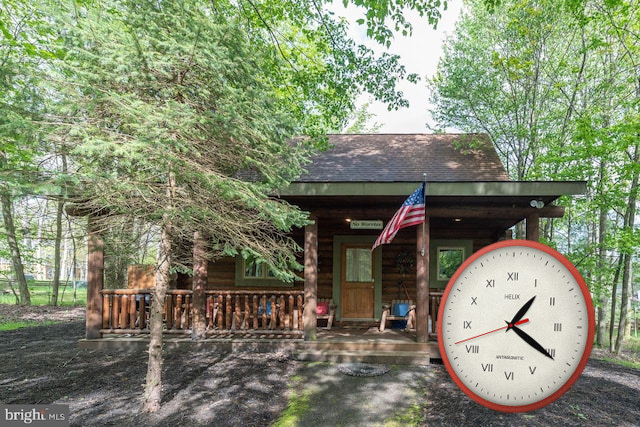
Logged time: 1 h 20 min 42 s
